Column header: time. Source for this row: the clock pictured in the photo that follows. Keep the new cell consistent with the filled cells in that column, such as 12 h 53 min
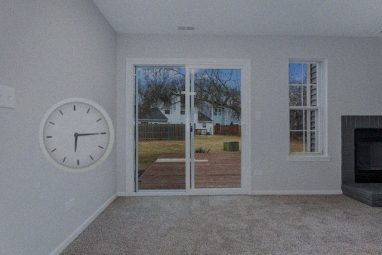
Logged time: 6 h 15 min
